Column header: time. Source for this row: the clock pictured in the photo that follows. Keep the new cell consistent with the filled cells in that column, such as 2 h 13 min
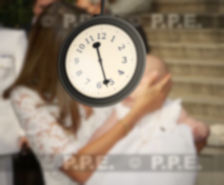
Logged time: 11 h 27 min
